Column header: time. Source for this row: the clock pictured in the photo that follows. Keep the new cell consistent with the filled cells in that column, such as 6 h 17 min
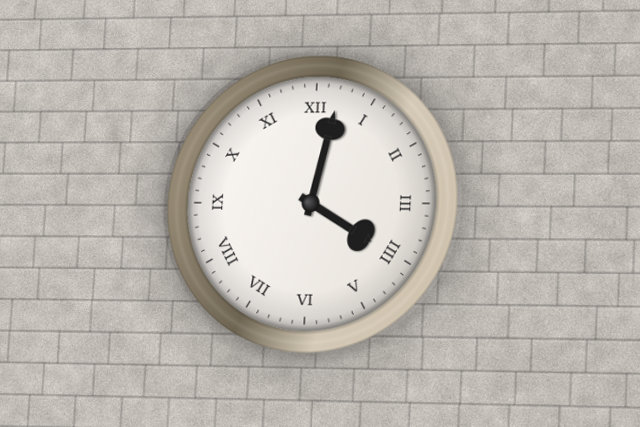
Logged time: 4 h 02 min
